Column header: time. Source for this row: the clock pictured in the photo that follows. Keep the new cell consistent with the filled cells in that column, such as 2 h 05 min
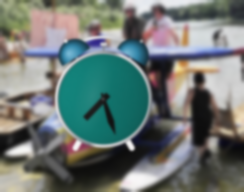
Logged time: 7 h 27 min
